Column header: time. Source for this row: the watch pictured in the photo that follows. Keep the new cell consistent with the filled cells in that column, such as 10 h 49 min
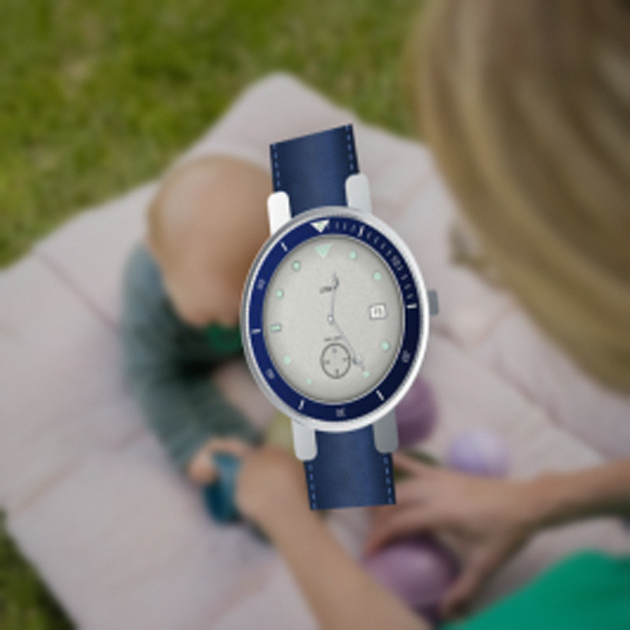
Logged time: 12 h 25 min
